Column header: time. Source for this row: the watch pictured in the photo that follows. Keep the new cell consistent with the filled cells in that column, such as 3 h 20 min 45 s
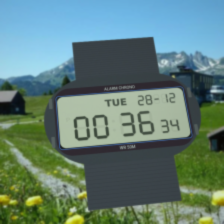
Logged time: 0 h 36 min 34 s
